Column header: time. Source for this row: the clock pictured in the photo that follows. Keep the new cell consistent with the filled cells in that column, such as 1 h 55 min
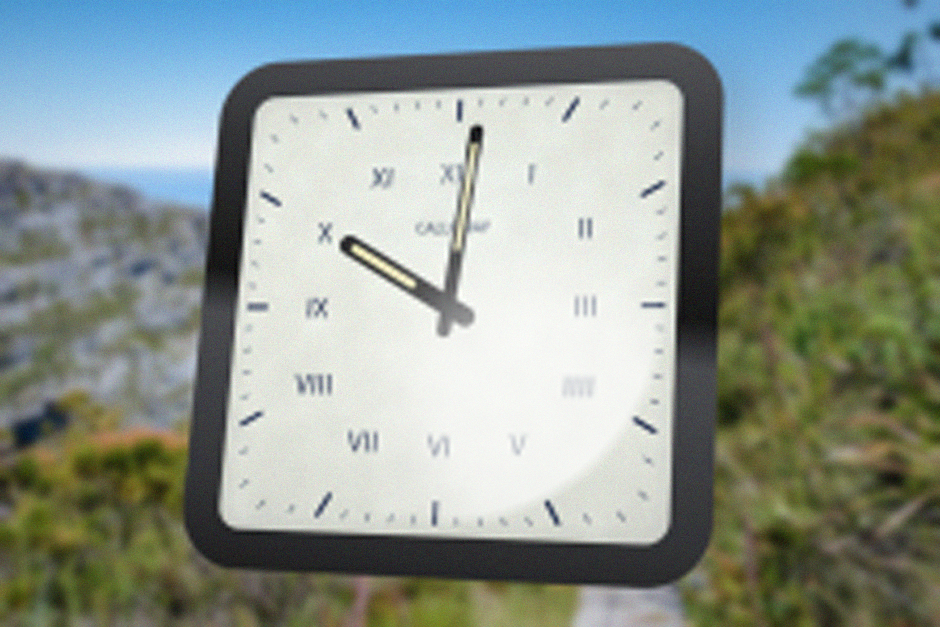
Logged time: 10 h 01 min
